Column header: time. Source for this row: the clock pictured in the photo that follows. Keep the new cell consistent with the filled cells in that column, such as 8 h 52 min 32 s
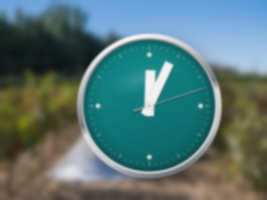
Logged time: 12 h 04 min 12 s
